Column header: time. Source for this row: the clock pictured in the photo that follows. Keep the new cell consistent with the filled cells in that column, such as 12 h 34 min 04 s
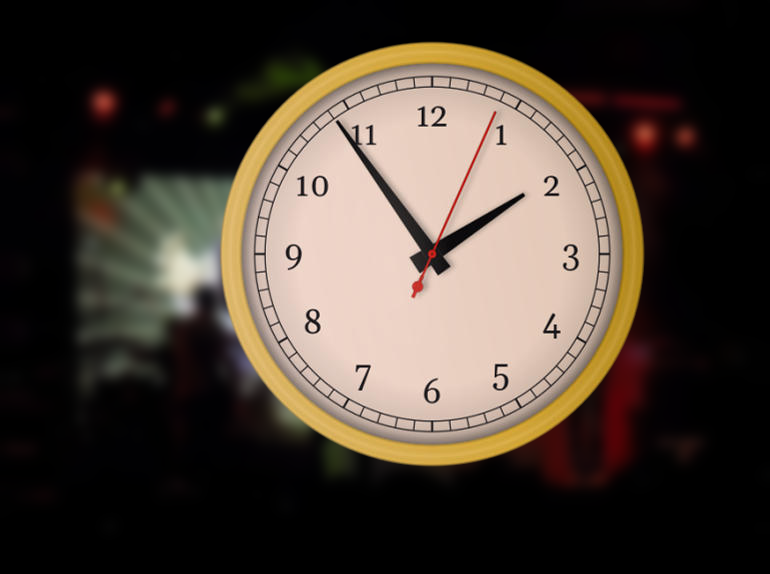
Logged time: 1 h 54 min 04 s
